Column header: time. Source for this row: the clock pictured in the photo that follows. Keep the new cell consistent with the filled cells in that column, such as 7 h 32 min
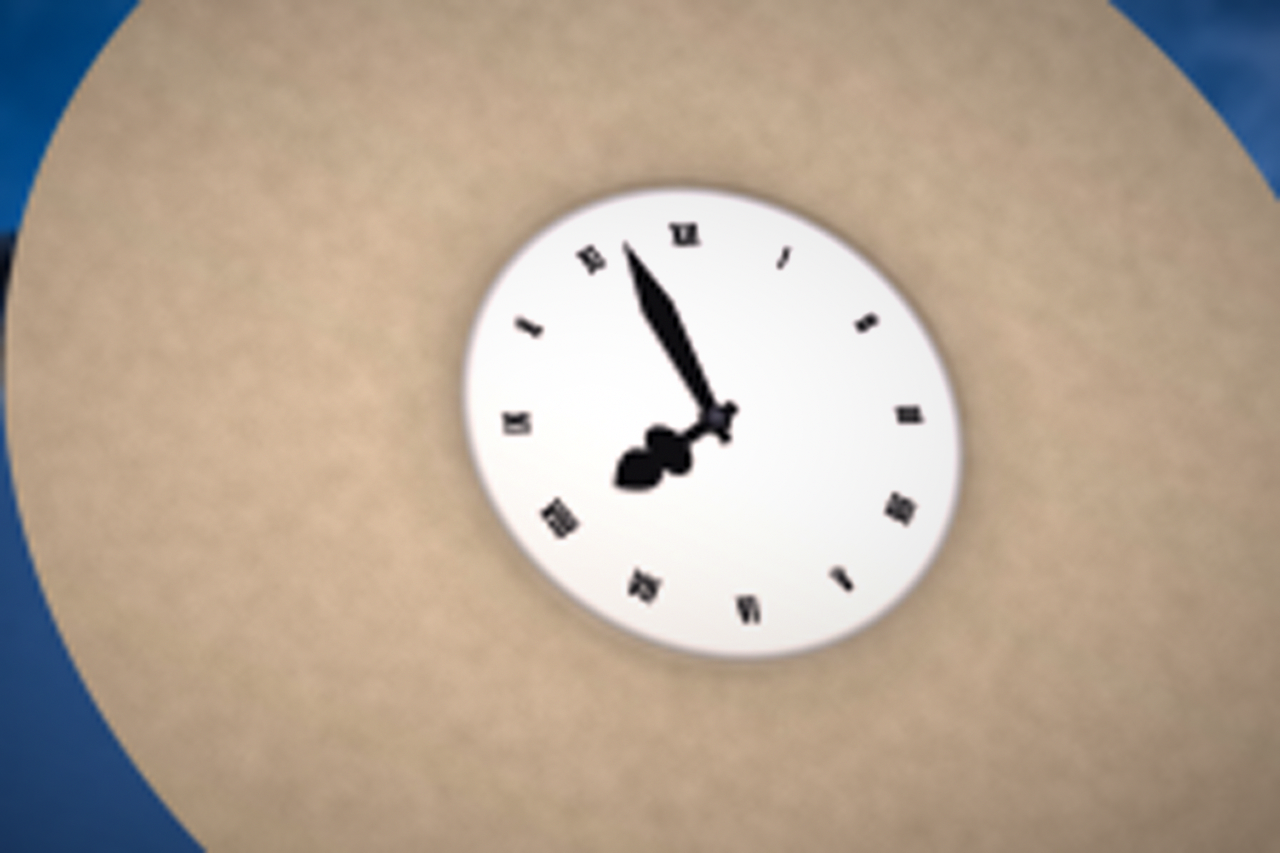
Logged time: 7 h 57 min
